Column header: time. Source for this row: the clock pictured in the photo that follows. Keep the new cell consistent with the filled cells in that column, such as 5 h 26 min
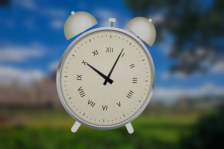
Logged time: 10 h 04 min
